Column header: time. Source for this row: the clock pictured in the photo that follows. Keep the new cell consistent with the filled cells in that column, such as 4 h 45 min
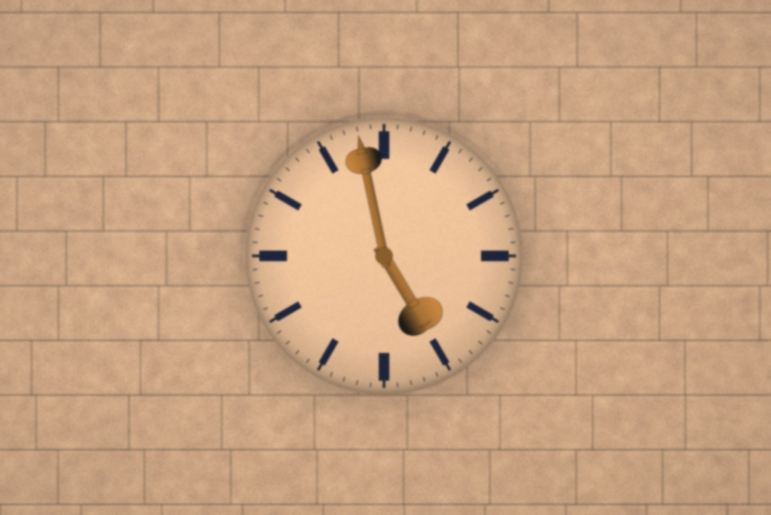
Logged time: 4 h 58 min
